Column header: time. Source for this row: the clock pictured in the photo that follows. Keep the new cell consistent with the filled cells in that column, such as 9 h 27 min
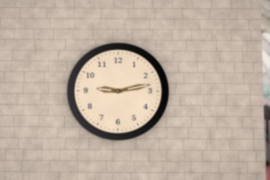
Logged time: 9 h 13 min
